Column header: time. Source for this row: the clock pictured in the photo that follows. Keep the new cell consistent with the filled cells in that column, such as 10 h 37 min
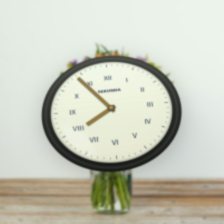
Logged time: 7 h 54 min
